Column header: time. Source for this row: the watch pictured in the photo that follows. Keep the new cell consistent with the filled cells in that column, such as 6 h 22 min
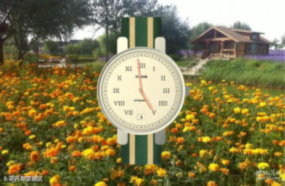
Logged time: 4 h 59 min
